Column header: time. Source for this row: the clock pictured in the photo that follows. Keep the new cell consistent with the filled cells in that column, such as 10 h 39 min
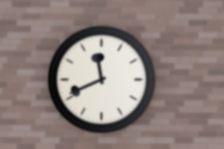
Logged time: 11 h 41 min
